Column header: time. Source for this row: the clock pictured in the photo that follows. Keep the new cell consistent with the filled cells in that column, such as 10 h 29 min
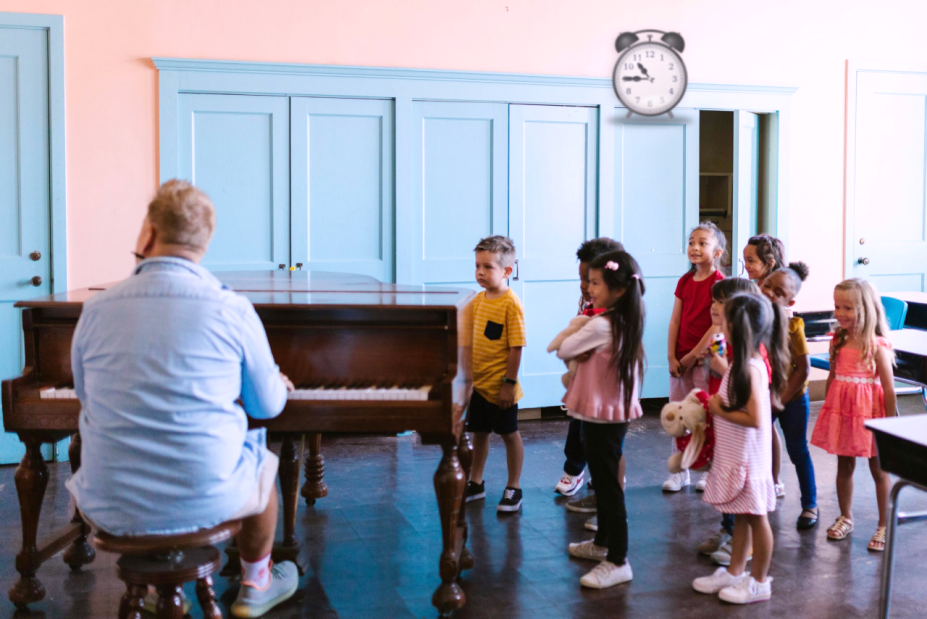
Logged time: 10 h 45 min
